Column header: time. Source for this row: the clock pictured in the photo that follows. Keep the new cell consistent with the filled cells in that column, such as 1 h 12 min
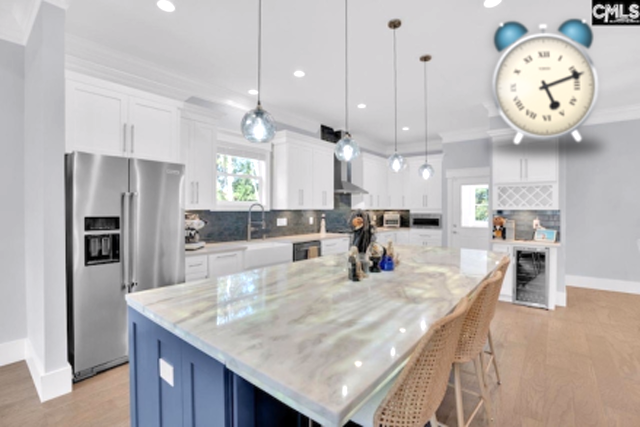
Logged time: 5 h 12 min
